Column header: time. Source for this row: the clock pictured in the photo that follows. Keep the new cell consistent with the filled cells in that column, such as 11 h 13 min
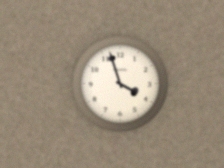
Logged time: 3 h 57 min
